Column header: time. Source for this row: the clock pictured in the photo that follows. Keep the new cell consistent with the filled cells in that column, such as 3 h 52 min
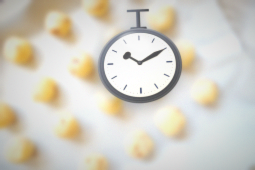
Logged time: 10 h 10 min
